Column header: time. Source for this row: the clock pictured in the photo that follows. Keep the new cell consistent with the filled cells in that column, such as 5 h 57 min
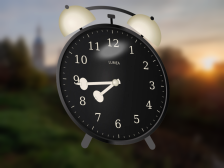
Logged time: 7 h 44 min
